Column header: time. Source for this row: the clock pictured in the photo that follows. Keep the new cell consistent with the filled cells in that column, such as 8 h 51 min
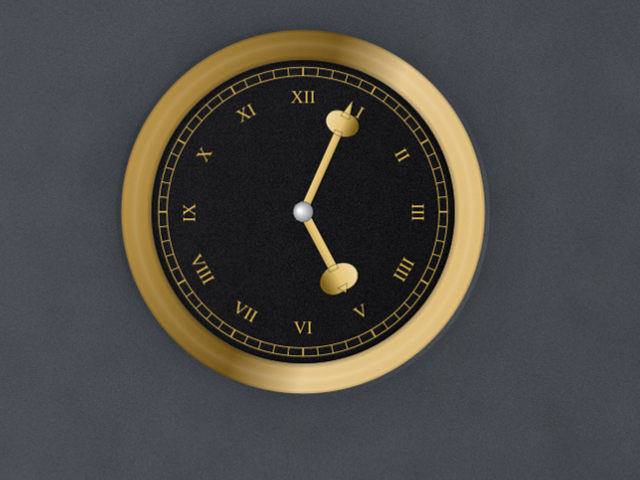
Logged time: 5 h 04 min
